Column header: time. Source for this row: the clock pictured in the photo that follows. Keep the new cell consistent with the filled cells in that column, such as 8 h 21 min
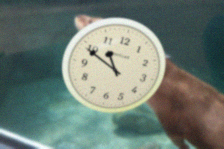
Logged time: 10 h 49 min
